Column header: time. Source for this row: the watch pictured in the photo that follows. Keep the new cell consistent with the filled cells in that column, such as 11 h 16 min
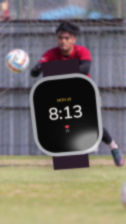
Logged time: 8 h 13 min
